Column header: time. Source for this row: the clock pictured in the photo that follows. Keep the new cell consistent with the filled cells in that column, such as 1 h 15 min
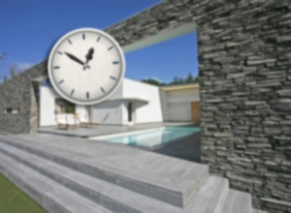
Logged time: 12 h 51 min
